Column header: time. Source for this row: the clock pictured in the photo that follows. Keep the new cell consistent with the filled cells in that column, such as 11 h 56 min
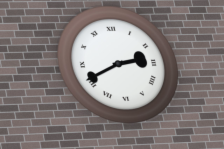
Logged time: 2 h 41 min
